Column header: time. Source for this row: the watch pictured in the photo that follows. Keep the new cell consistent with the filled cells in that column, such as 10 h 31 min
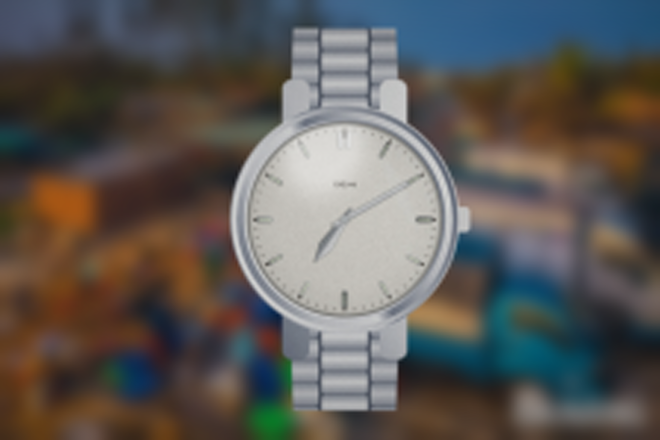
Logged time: 7 h 10 min
